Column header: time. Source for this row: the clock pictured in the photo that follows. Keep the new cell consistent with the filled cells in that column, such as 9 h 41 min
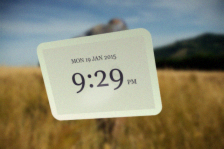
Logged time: 9 h 29 min
